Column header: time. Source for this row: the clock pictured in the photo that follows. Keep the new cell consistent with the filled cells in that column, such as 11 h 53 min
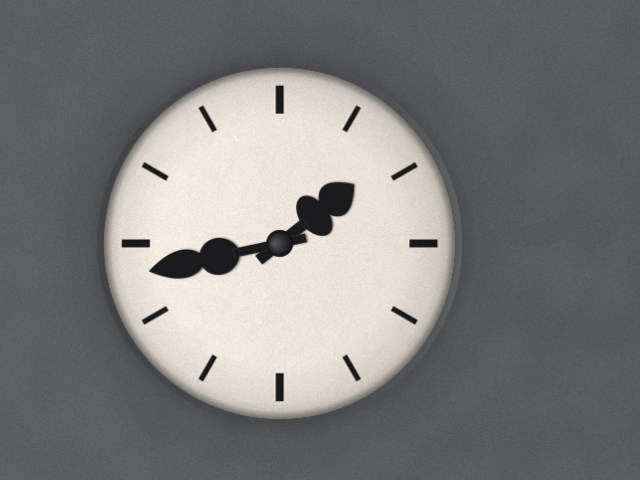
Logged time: 1 h 43 min
